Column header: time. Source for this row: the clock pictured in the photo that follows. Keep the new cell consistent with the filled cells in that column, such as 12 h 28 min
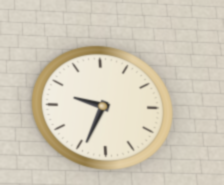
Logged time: 9 h 34 min
